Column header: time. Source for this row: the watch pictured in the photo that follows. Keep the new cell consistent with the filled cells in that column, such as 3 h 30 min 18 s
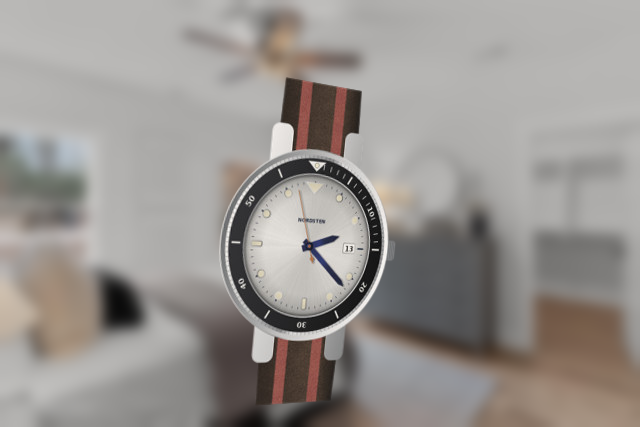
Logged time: 2 h 21 min 57 s
